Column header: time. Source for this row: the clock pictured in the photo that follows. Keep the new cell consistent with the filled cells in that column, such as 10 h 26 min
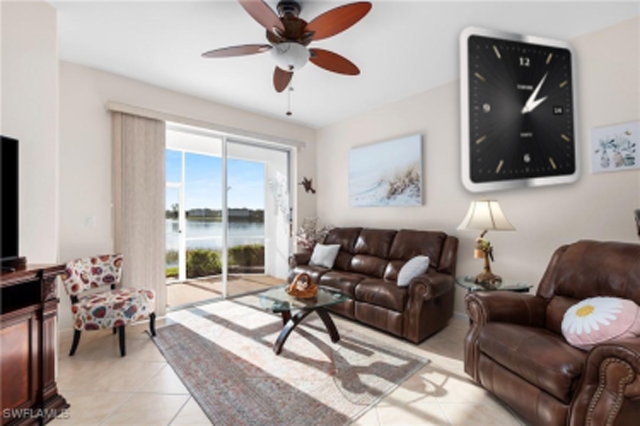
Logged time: 2 h 06 min
